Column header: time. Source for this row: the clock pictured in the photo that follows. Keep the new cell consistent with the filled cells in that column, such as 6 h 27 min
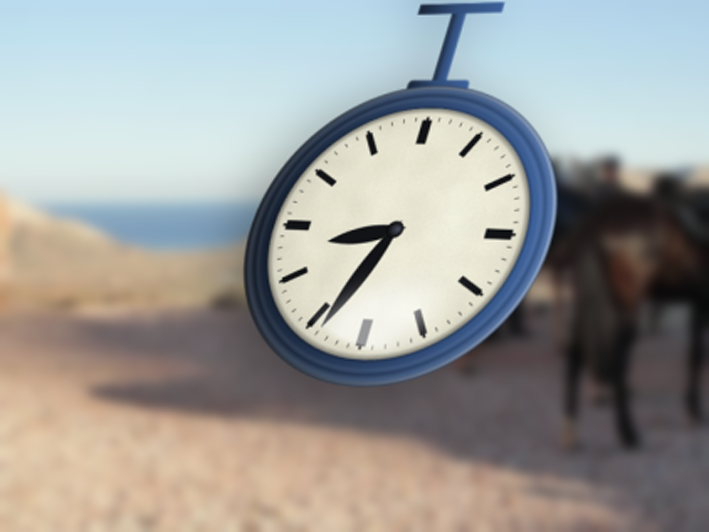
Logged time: 8 h 34 min
